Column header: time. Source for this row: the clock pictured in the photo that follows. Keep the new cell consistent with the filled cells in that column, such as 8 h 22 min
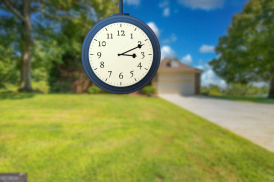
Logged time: 3 h 11 min
